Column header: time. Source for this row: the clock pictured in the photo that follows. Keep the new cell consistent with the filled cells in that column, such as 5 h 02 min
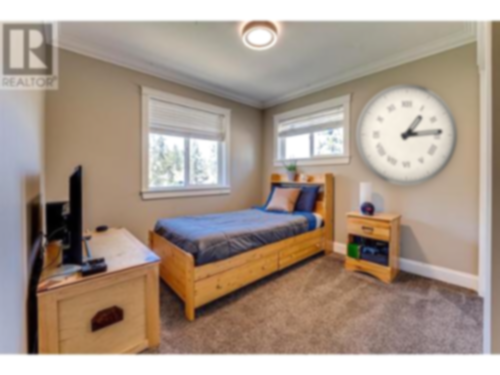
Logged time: 1 h 14 min
